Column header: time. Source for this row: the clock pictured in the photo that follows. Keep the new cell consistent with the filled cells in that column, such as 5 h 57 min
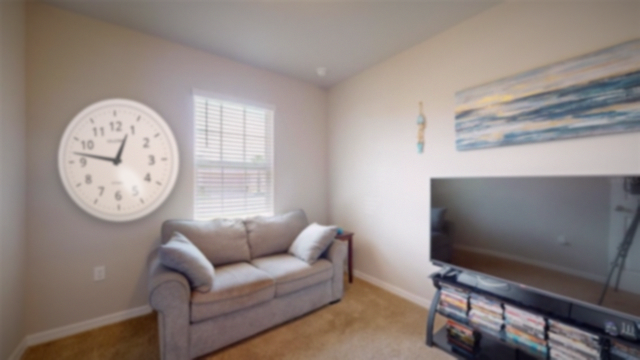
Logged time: 12 h 47 min
